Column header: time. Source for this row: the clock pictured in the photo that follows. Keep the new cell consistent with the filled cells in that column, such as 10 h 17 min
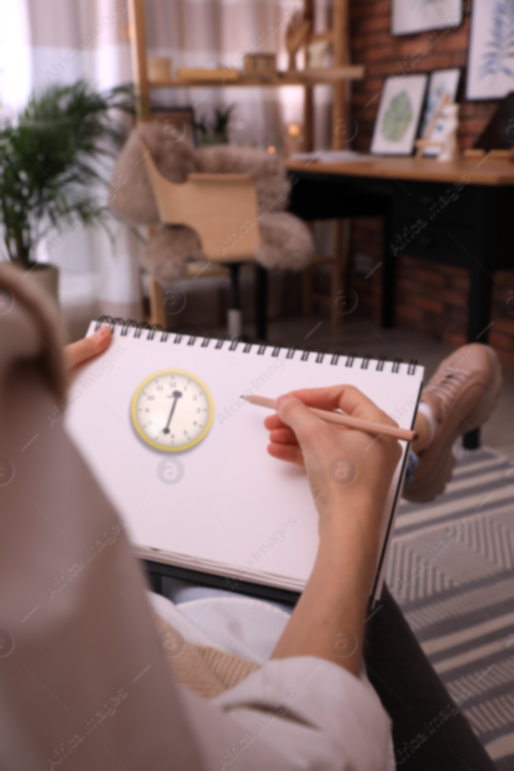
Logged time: 12 h 33 min
